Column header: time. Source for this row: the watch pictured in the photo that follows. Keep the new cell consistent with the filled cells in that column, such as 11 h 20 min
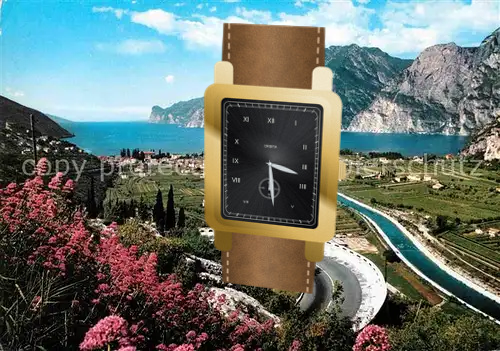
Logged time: 3 h 29 min
